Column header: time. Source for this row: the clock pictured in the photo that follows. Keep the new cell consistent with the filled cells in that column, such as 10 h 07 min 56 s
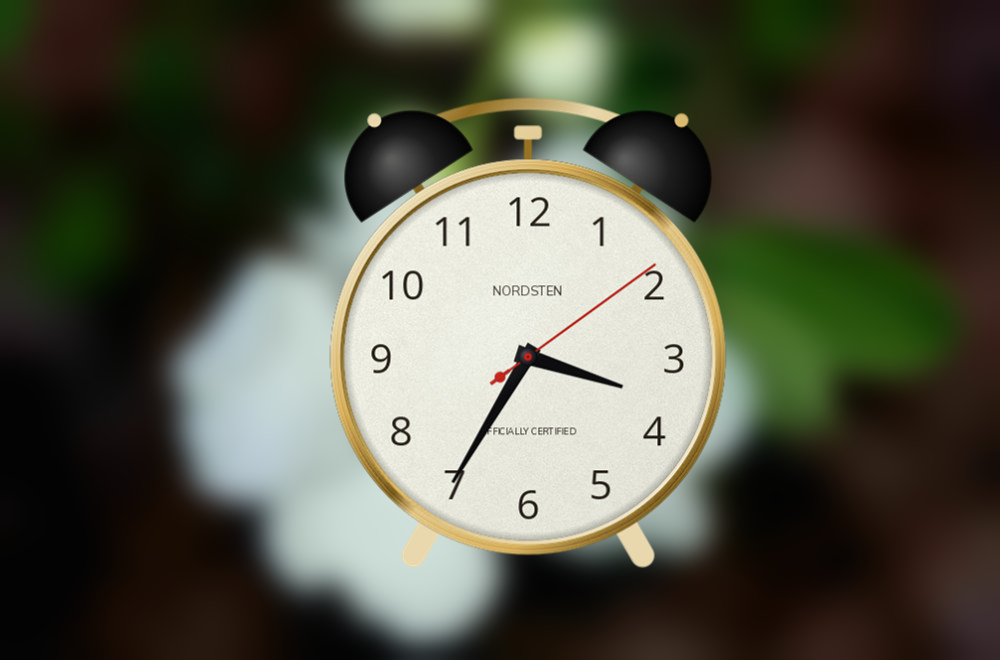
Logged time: 3 h 35 min 09 s
